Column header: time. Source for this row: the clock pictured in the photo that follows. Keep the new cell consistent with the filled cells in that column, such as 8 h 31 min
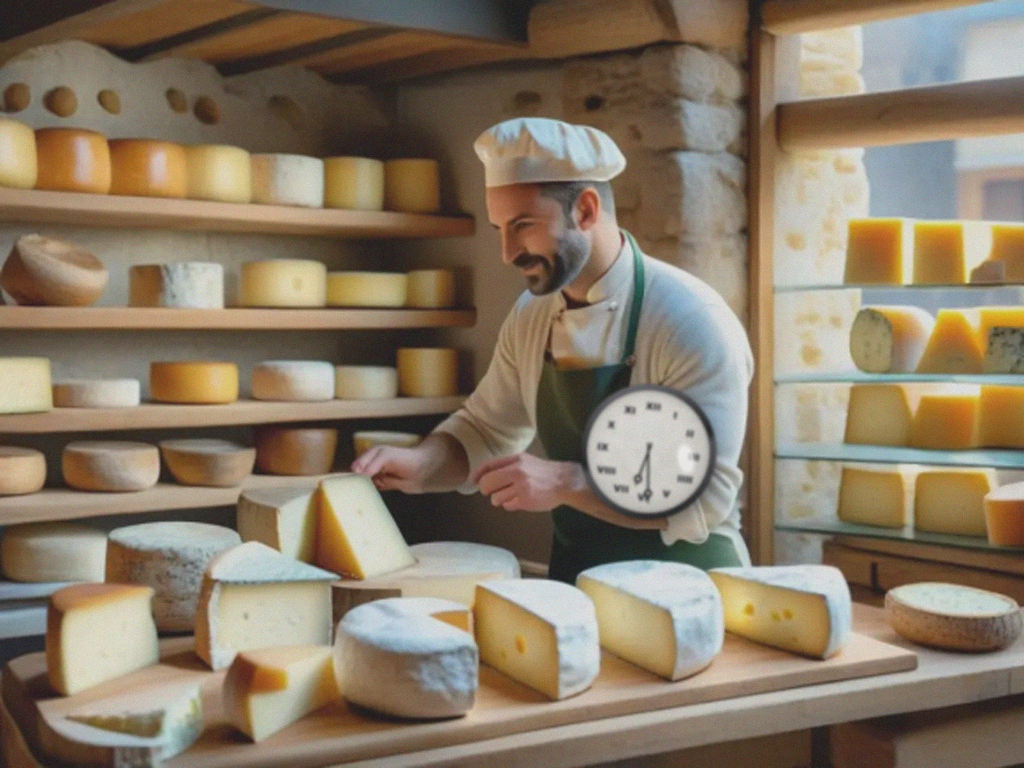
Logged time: 6 h 29 min
